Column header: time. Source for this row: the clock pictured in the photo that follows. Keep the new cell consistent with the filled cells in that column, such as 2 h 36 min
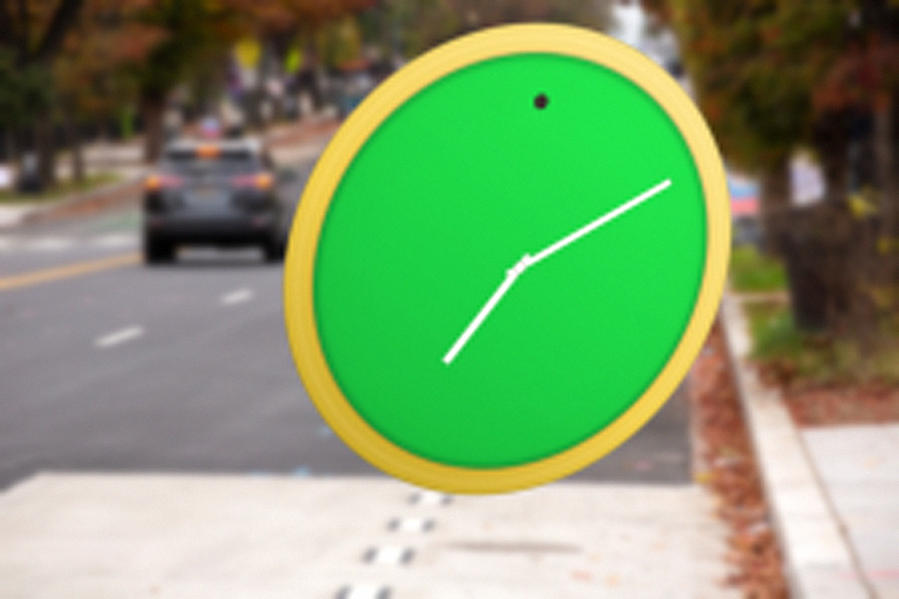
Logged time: 7 h 10 min
